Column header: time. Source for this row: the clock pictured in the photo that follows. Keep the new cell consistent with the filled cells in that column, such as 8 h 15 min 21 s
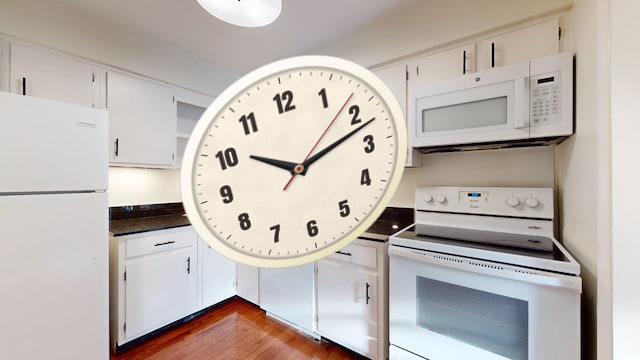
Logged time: 10 h 12 min 08 s
